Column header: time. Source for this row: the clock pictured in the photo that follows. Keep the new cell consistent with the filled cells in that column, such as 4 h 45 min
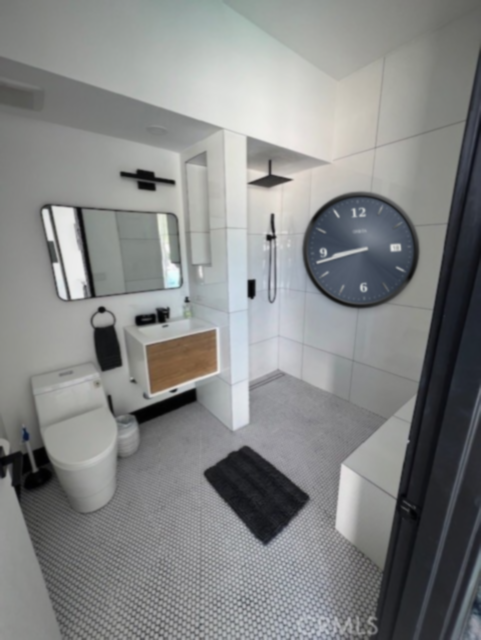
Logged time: 8 h 43 min
